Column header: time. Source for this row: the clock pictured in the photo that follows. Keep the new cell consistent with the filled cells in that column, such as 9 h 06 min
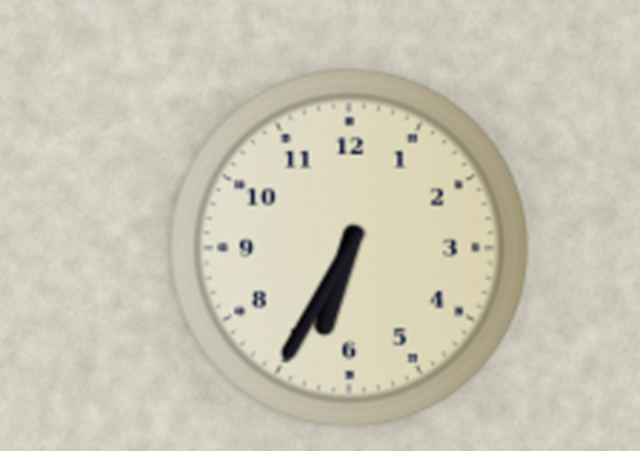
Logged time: 6 h 35 min
